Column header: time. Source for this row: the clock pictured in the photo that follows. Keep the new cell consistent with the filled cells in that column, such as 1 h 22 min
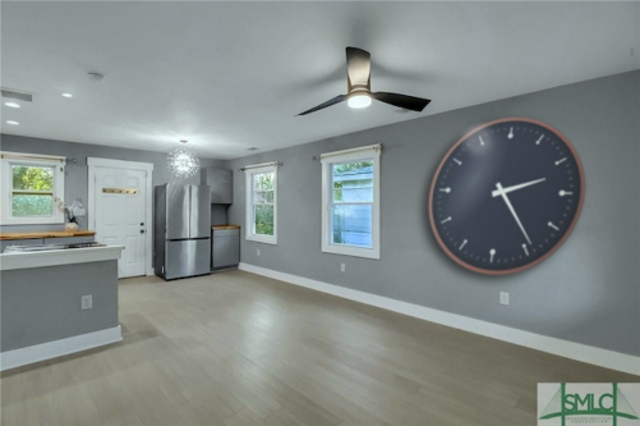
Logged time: 2 h 24 min
